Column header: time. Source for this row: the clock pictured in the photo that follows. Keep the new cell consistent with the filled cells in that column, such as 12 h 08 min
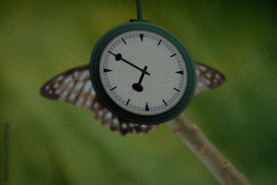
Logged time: 6 h 50 min
